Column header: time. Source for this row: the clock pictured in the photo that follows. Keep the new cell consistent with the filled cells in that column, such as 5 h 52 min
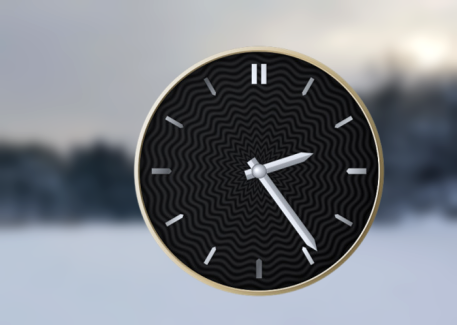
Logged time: 2 h 24 min
